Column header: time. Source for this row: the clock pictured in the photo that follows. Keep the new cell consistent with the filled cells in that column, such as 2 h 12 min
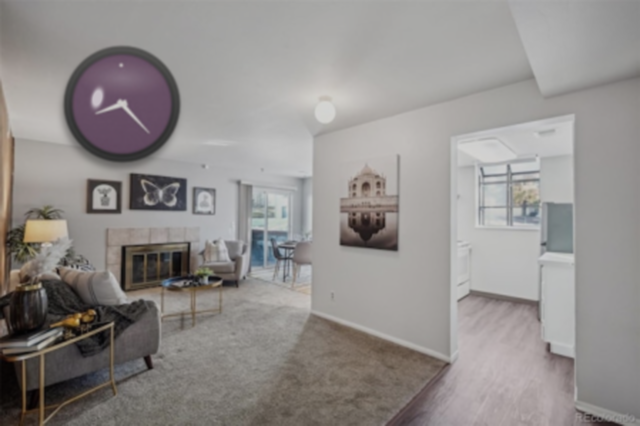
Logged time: 8 h 23 min
